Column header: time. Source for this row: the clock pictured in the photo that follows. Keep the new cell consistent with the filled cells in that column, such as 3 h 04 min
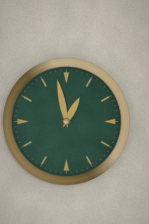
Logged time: 12 h 58 min
